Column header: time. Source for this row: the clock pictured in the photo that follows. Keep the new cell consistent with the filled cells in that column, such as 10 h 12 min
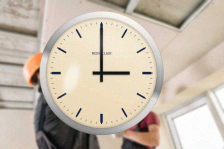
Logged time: 3 h 00 min
